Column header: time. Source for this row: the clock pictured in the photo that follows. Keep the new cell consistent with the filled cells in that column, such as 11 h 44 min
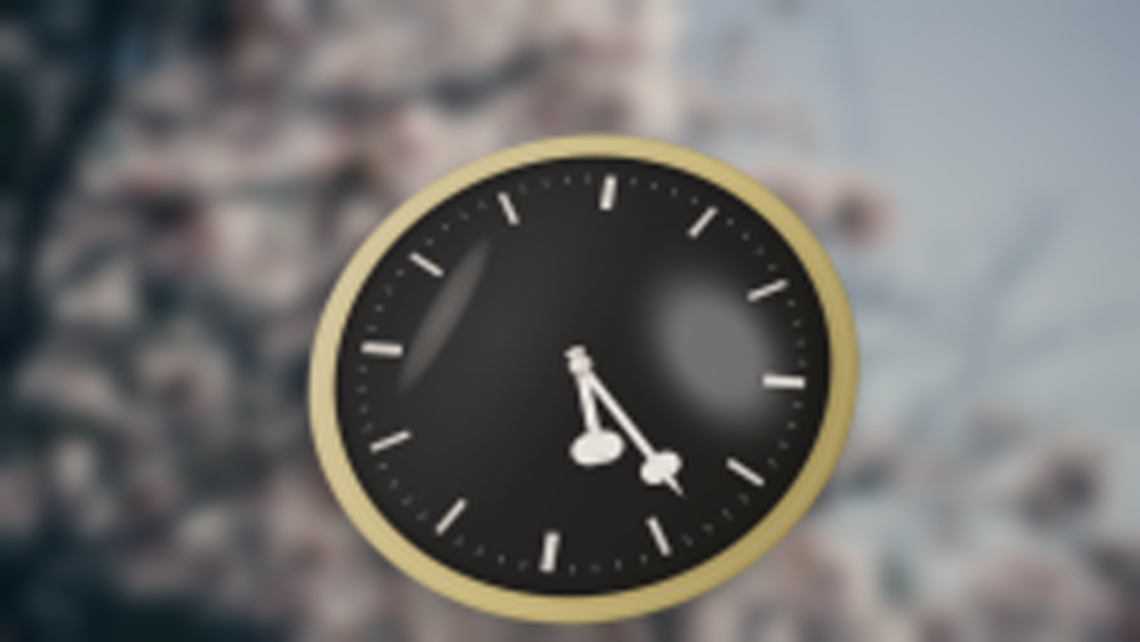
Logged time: 5 h 23 min
